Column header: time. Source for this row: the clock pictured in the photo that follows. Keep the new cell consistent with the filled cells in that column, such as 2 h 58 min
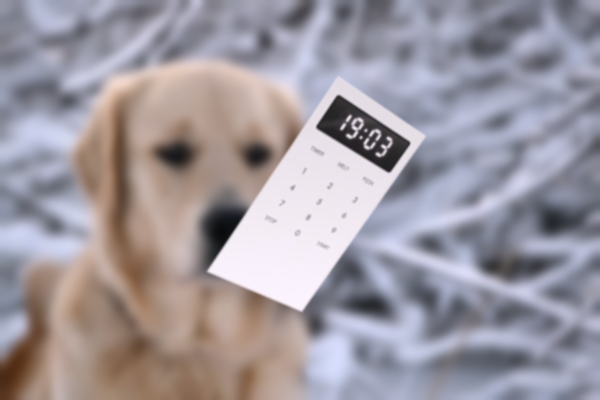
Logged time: 19 h 03 min
